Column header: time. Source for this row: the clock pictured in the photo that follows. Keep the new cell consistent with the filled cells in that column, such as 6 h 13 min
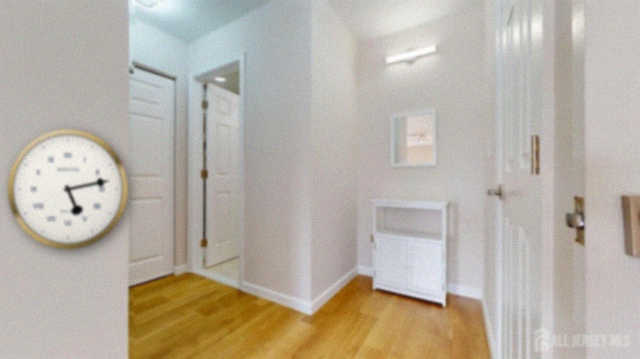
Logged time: 5 h 13 min
